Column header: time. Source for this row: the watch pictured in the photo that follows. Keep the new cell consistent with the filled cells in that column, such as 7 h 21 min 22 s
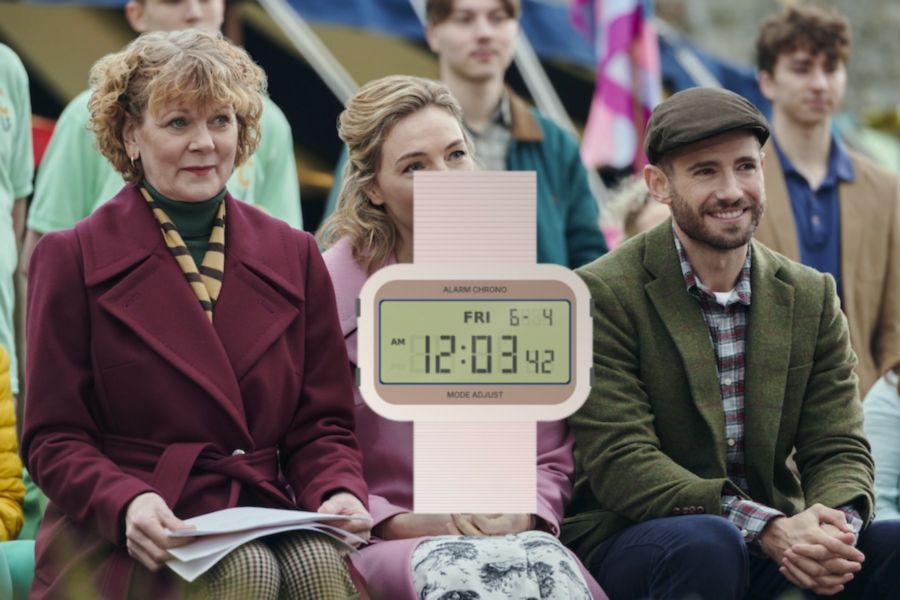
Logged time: 12 h 03 min 42 s
